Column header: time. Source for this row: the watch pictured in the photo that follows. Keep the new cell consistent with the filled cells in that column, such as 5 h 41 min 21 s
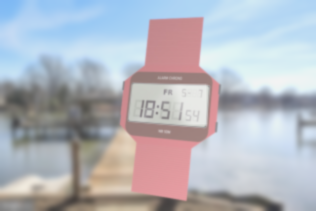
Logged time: 18 h 51 min 54 s
